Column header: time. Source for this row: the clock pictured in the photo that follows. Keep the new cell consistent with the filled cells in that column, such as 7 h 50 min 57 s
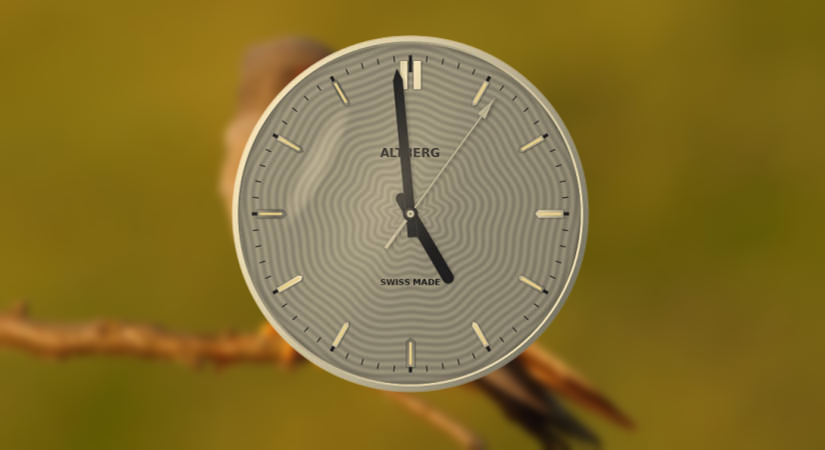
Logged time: 4 h 59 min 06 s
